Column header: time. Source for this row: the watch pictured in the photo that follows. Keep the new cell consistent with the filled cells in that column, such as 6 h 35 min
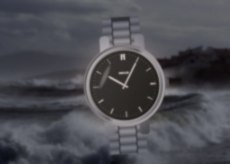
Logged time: 10 h 05 min
